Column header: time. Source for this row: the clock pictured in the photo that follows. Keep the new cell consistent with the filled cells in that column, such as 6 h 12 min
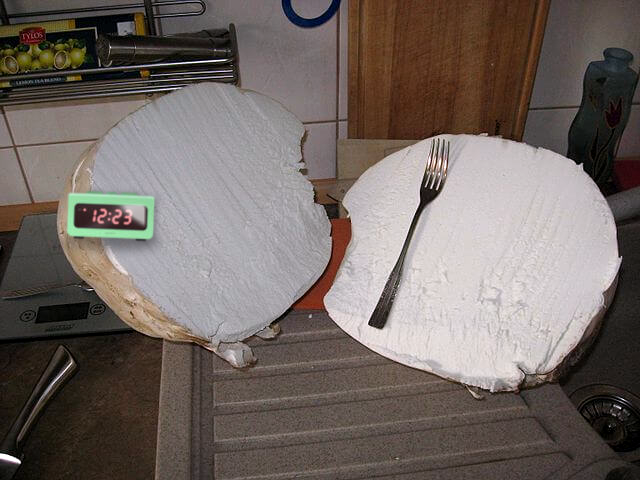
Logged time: 12 h 23 min
